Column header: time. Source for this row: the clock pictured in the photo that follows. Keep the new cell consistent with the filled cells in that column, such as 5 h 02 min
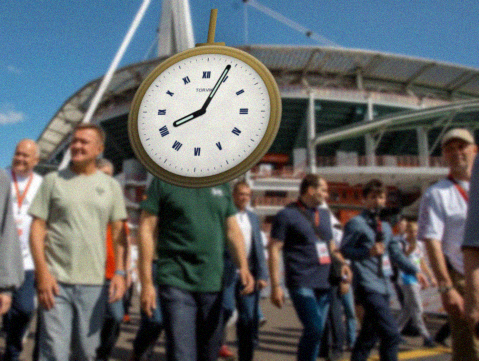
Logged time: 8 h 04 min
